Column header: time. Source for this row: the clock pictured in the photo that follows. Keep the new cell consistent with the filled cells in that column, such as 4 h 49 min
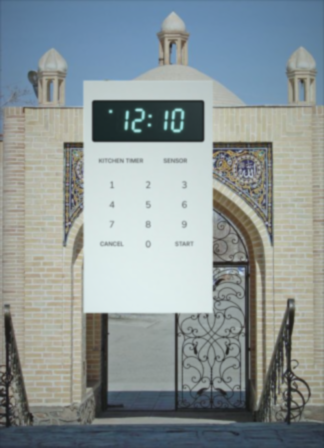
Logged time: 12 h 10 min
